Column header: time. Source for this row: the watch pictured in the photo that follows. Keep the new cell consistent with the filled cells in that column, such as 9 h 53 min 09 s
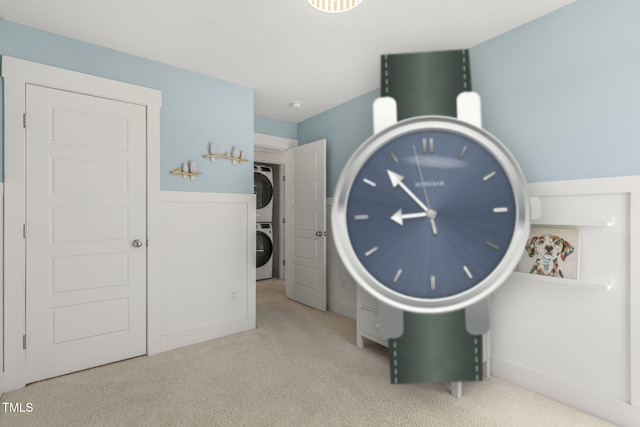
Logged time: 8 h 52 min 58 s
